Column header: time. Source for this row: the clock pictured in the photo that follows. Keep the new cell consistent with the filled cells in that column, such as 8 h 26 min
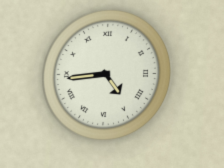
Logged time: 4 h 44 min
